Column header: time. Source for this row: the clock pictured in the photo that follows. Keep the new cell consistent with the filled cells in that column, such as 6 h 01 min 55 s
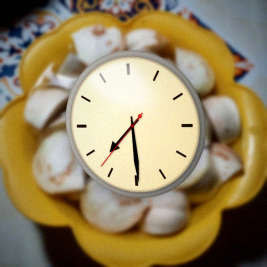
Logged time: 7 h 29 min 37 s
